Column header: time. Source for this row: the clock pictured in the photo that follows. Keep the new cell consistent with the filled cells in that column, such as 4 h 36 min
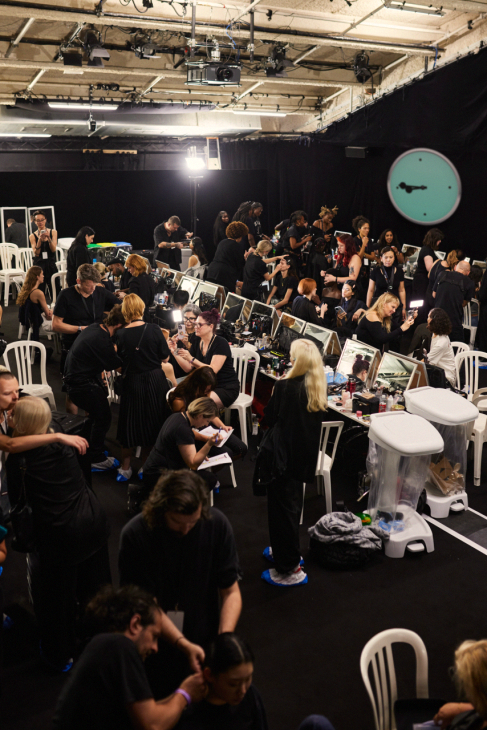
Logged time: 8 h 46 min
